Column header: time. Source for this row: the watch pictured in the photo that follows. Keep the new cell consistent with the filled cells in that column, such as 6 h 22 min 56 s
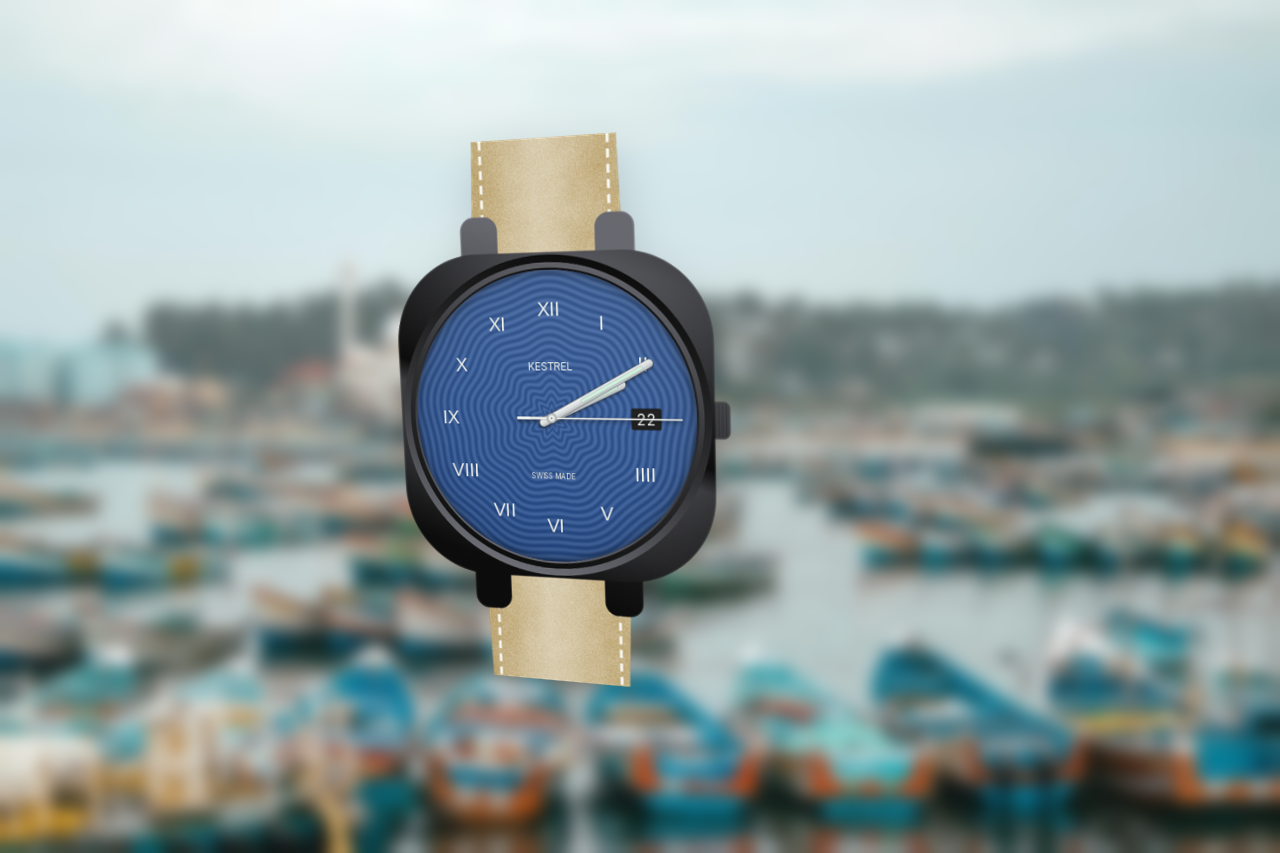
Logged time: 2 h 10 min 15 s
